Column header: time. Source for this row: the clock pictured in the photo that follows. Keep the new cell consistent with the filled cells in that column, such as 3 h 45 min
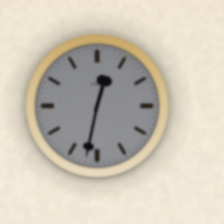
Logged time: 12 h 32 min
